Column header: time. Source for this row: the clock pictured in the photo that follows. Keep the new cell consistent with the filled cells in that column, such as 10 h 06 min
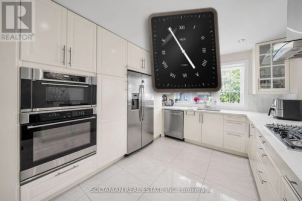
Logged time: 4 h 55 min
